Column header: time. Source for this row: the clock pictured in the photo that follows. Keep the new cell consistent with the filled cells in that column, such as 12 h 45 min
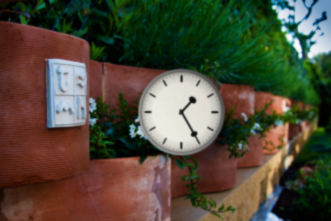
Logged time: 1 h 25 min
